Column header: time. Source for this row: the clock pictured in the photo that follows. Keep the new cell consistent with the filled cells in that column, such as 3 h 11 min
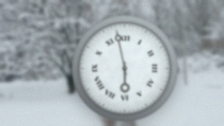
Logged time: 5 h 58 min
